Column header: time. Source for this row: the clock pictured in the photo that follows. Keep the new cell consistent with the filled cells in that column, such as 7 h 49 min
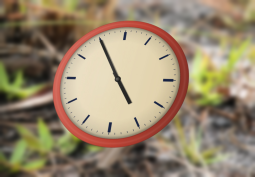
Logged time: 4 h 55 min
